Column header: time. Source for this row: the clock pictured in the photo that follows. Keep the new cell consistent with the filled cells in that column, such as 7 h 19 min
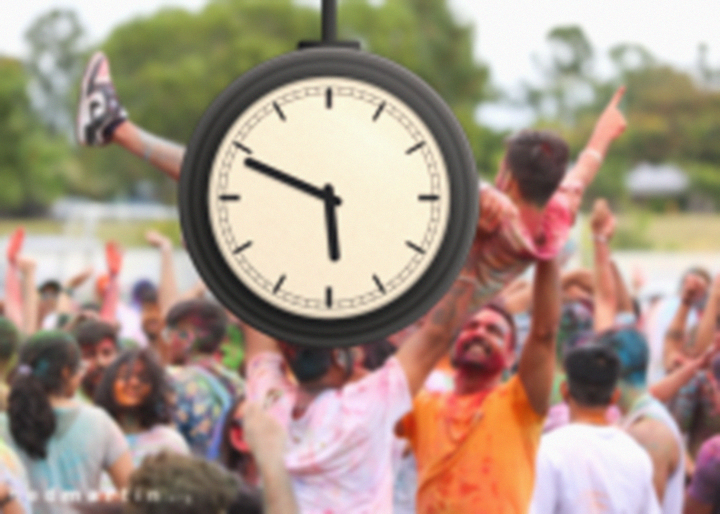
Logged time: 5 h 49 min
